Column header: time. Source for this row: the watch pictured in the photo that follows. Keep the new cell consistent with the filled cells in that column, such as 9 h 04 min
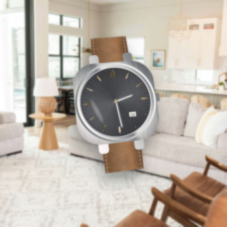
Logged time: 2 h 29 min
